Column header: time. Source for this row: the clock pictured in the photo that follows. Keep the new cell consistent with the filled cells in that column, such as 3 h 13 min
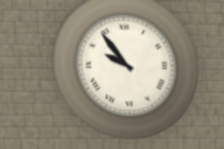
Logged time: 9 h 54 min
